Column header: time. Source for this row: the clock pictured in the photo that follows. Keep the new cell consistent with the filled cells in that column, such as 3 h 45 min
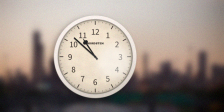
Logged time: 10 h 52 min
